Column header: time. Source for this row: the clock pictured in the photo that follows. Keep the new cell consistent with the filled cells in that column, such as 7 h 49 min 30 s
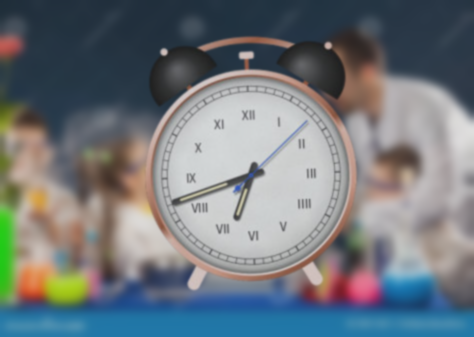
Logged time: 6 h 42 min 08 s
